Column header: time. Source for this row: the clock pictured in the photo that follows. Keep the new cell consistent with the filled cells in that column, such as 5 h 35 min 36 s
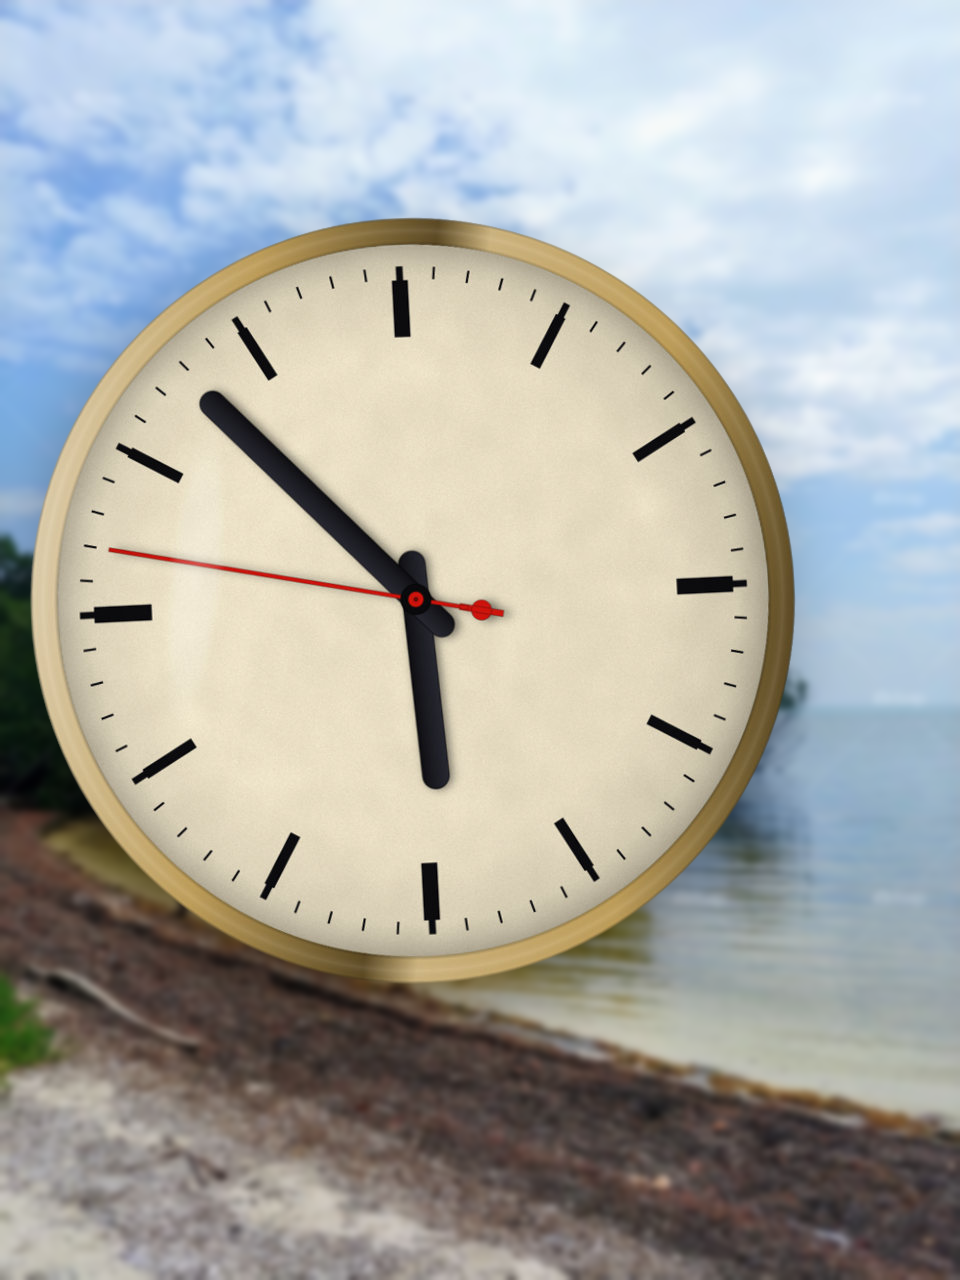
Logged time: 5 h 52 min 47 s
